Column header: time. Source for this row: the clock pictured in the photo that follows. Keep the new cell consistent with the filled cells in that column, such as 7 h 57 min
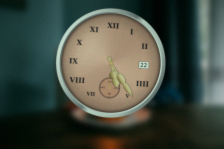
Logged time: 5 h 24 min
